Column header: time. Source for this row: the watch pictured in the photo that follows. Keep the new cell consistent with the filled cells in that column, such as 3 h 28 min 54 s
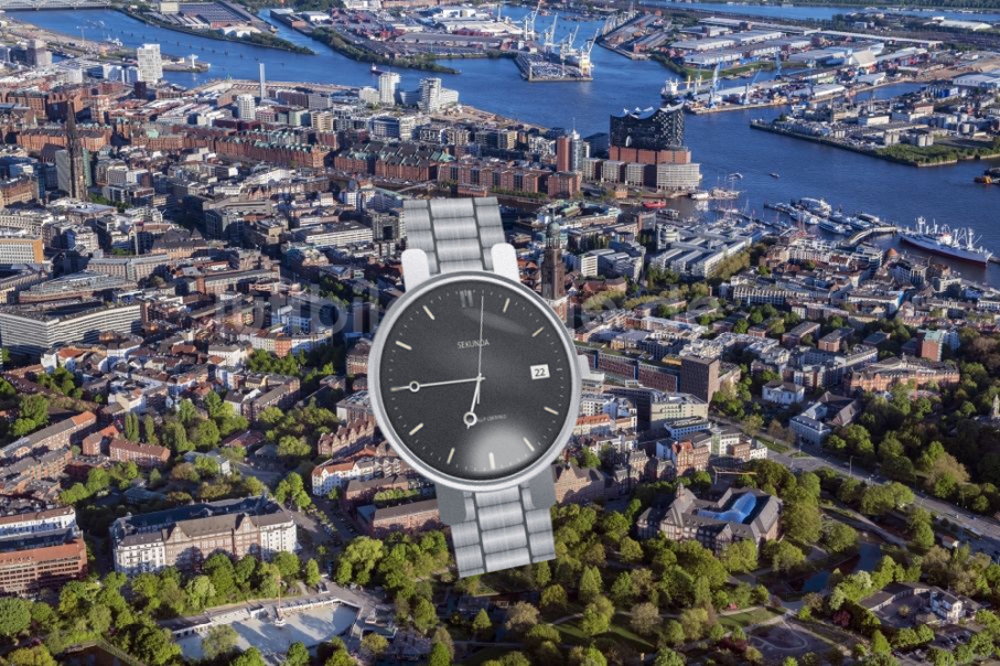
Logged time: 6 h 45 min 02 s
